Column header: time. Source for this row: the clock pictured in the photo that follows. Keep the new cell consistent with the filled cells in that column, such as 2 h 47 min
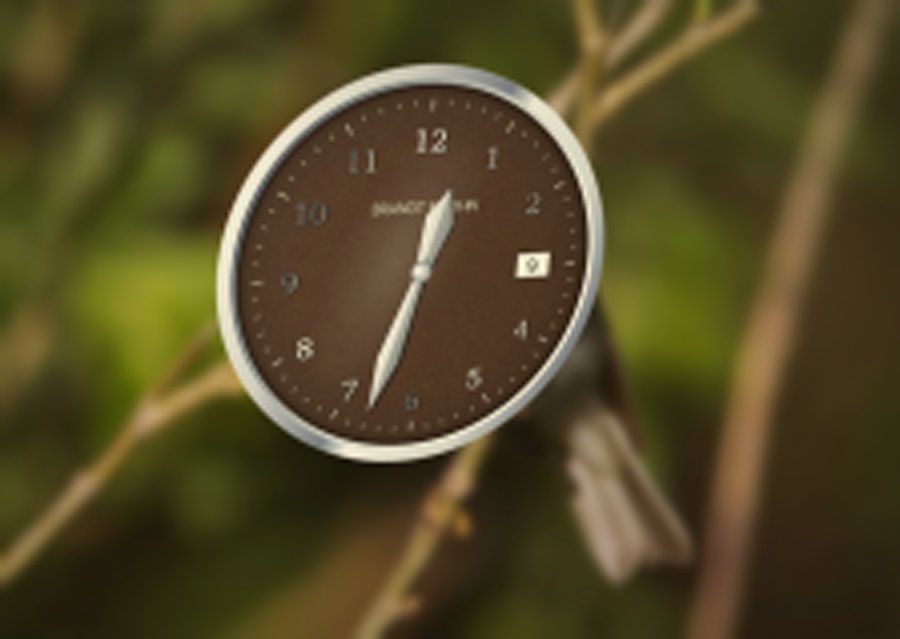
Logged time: 12 h 33 min
